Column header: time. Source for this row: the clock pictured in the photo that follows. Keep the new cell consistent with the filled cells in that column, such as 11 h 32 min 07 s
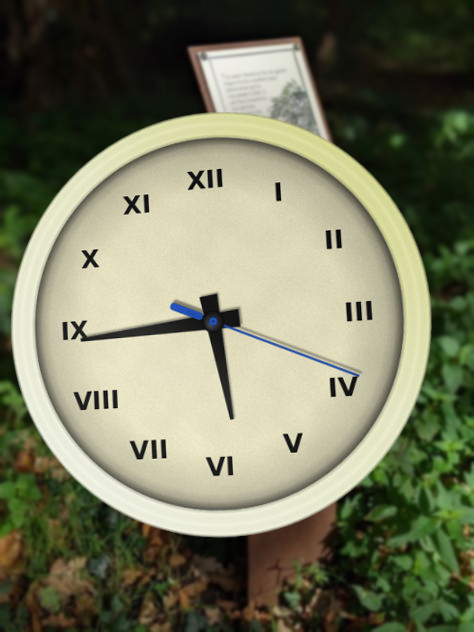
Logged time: 5 h 44 min 19 s
